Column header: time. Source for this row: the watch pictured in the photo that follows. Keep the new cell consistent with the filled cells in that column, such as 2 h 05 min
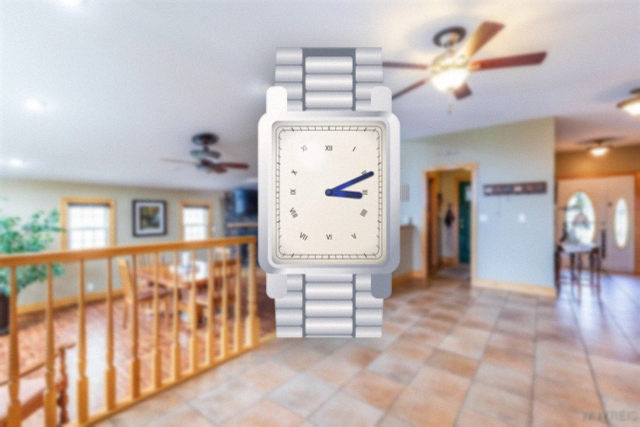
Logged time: 3 h 11 min
